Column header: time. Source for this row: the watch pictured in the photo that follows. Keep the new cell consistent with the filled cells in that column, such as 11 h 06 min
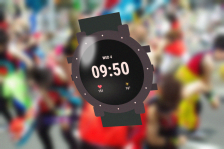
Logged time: 9 h 50 min
